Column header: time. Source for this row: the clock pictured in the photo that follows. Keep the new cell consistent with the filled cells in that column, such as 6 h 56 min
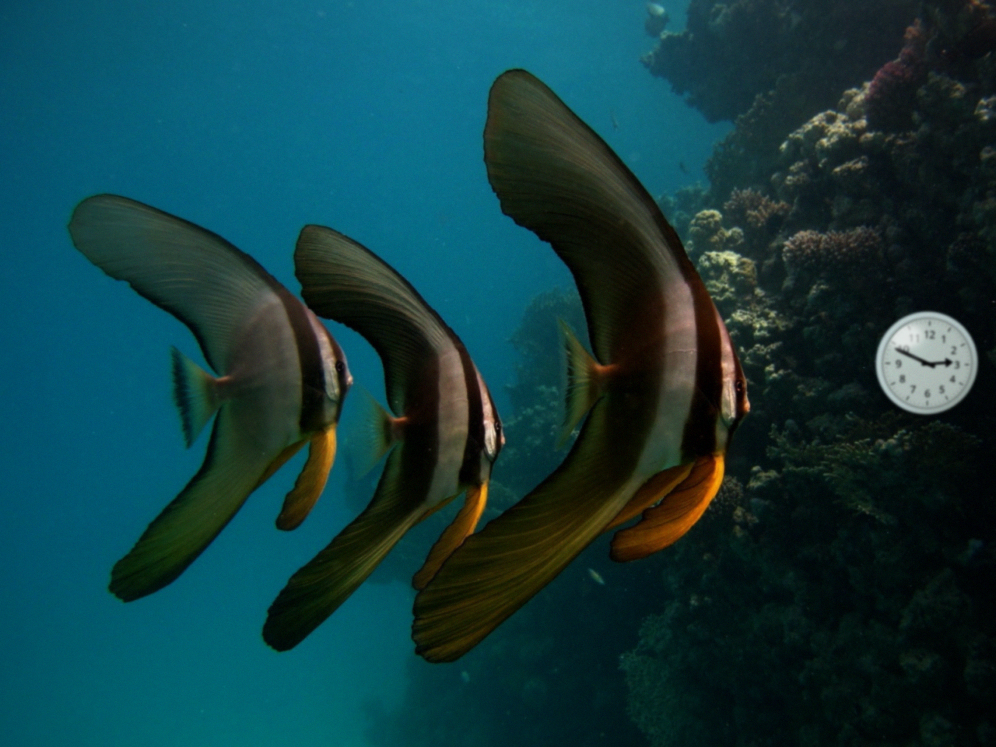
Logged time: 2 h 49 min
